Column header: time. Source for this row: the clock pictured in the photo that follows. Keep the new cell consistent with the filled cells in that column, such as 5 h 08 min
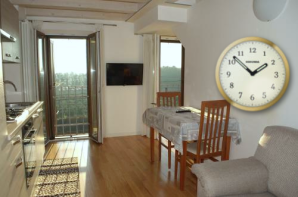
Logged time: 1 h 52 min
